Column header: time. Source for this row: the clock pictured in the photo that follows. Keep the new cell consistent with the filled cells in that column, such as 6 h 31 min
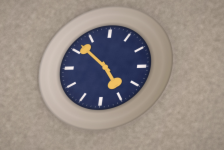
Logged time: 4 h 52 min
